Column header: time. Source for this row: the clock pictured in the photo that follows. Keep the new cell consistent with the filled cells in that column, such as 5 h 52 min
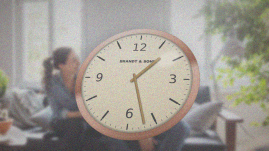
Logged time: 1 h 27 min
